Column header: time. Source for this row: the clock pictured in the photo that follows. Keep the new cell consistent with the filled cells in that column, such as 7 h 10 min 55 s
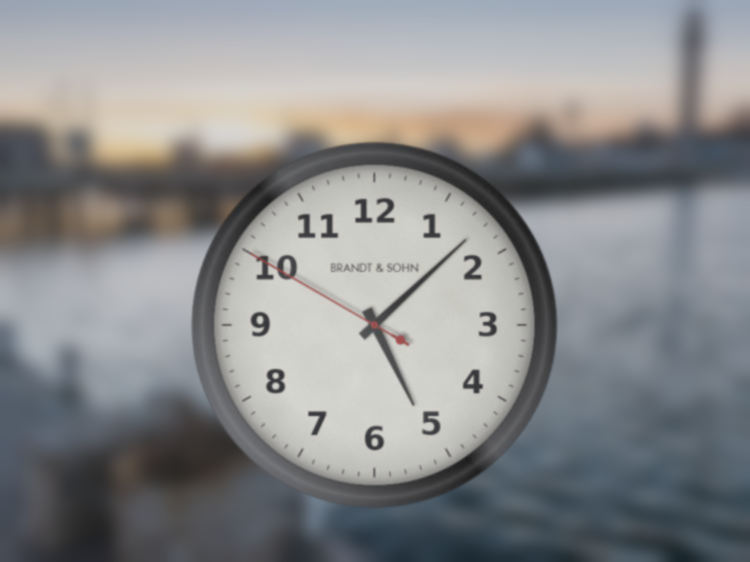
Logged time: 5 h 07 min 50 s
